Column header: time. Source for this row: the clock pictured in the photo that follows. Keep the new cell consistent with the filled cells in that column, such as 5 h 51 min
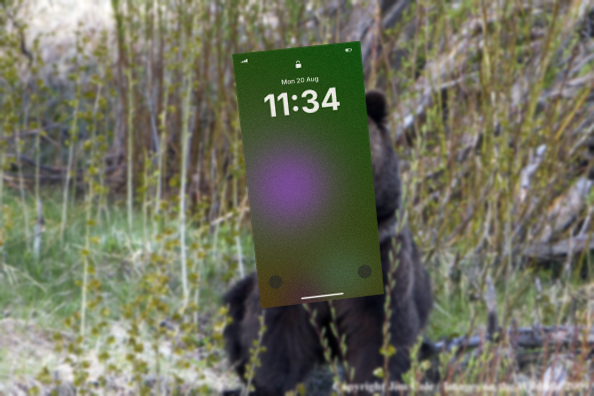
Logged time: 11 h 34 min
